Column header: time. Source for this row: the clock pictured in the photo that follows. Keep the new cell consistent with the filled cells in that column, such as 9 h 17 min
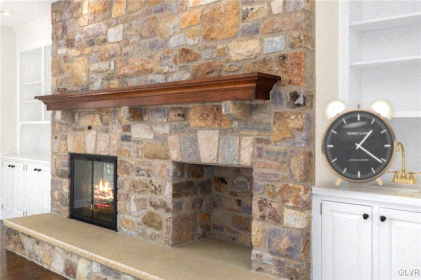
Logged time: 1 h 21 min
